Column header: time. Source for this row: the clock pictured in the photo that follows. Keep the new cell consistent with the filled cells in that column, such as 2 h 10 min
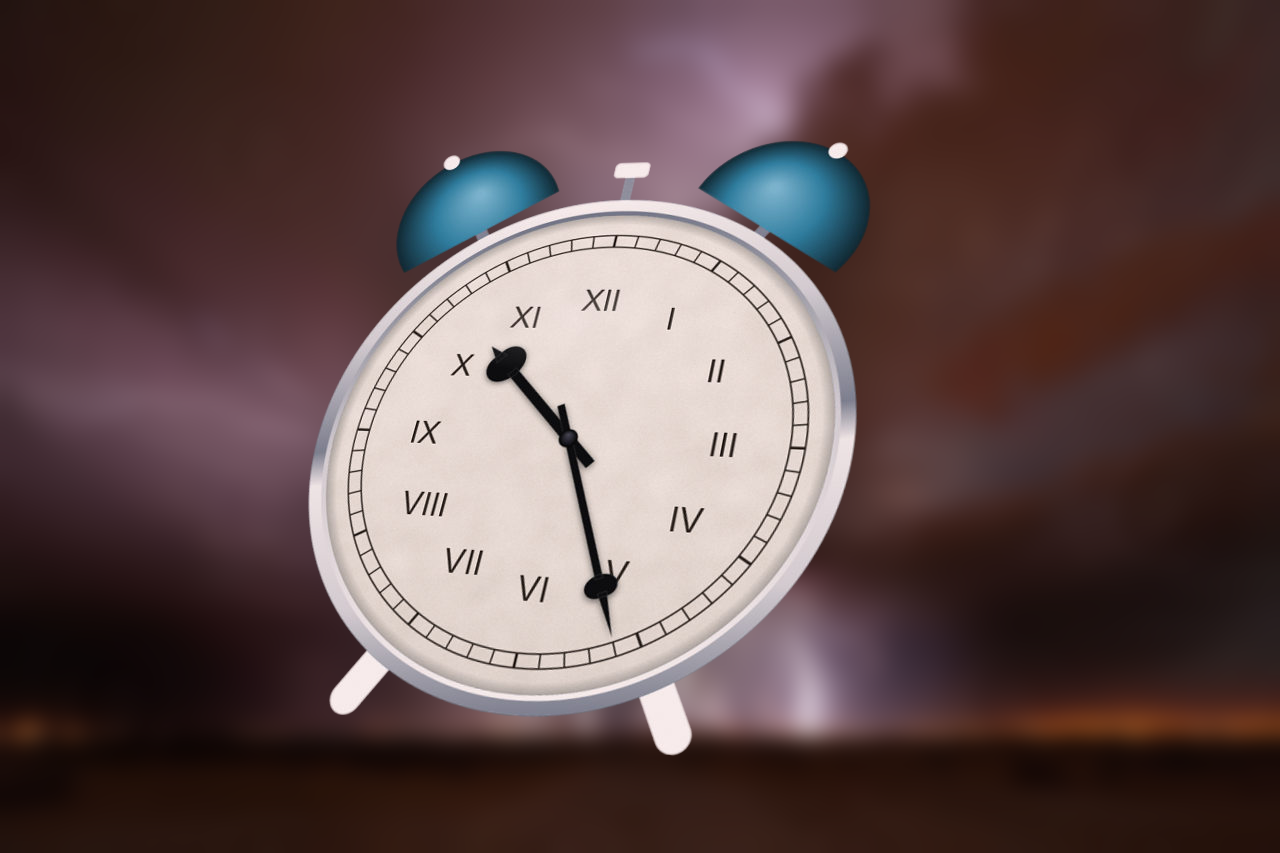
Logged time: 10 h 26 min
